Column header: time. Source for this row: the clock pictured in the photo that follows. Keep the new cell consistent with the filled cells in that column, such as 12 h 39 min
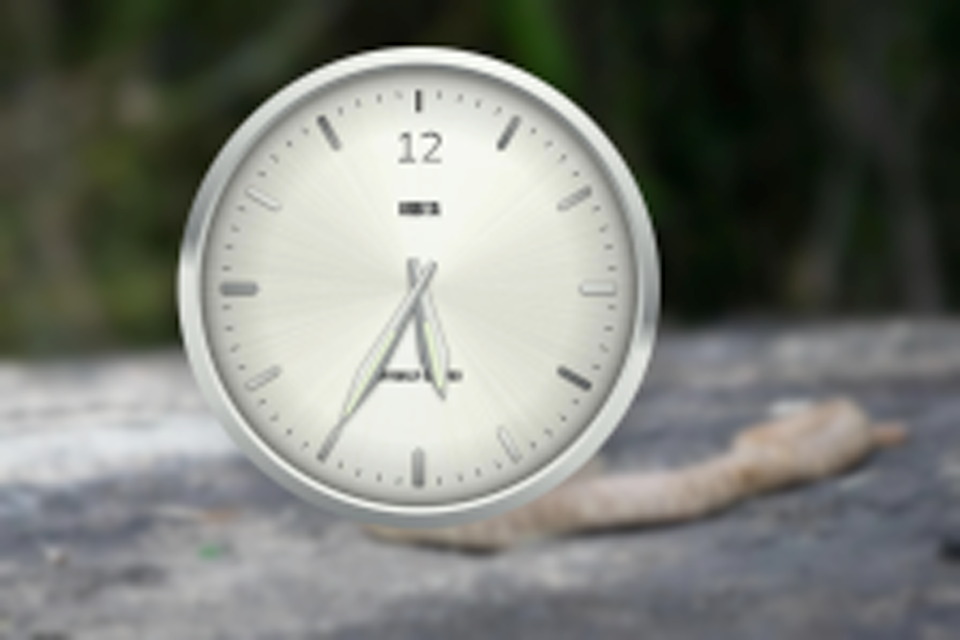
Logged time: 5 h 35 min
